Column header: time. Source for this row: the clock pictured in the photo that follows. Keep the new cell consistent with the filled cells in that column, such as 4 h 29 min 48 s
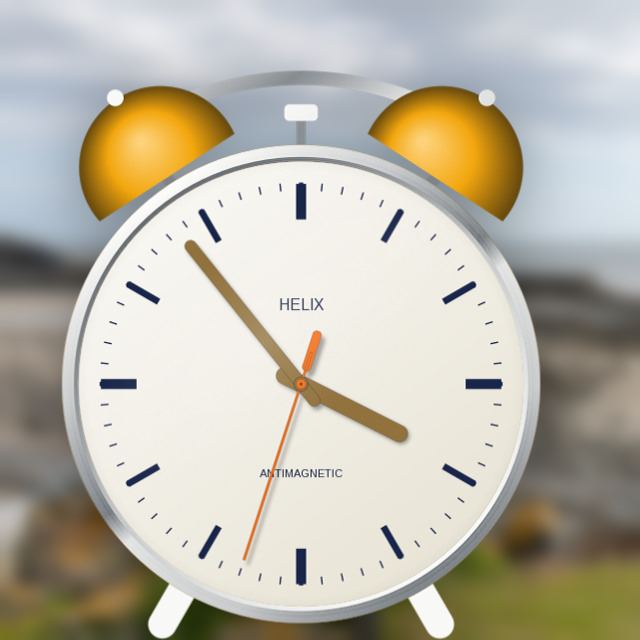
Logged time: 3 h 53 min 33 s
